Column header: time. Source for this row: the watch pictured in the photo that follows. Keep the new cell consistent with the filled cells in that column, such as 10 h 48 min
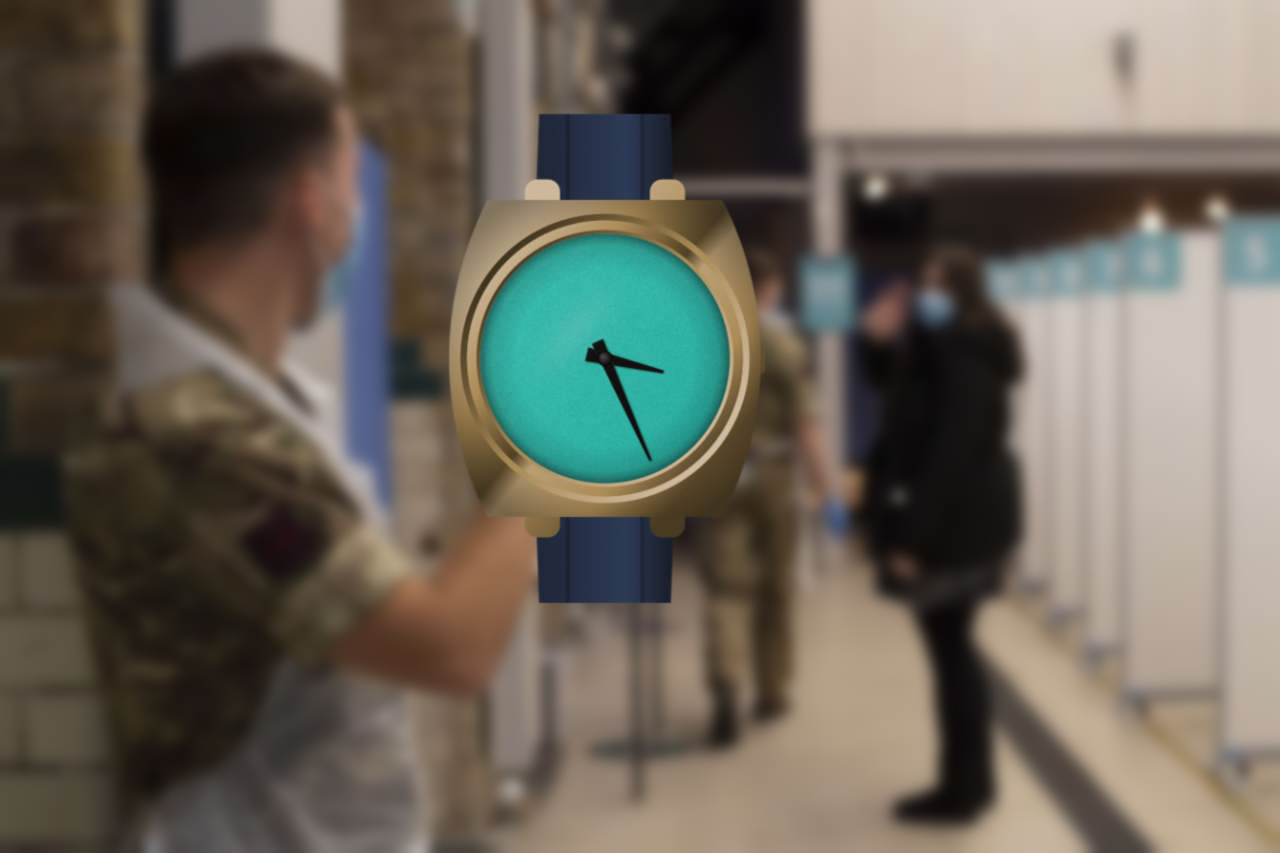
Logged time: 3 h 26 min
